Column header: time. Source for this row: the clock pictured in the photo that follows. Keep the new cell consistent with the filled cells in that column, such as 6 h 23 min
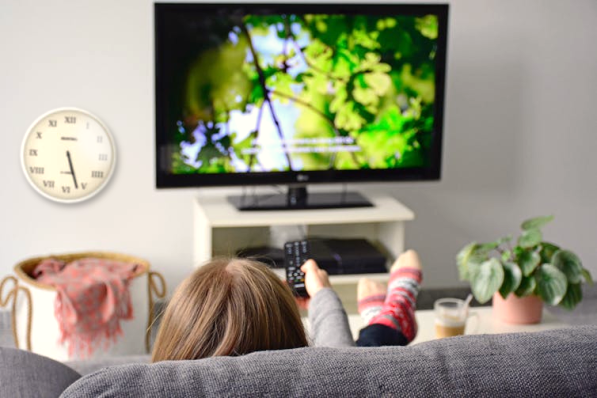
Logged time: 5 h 27 min
